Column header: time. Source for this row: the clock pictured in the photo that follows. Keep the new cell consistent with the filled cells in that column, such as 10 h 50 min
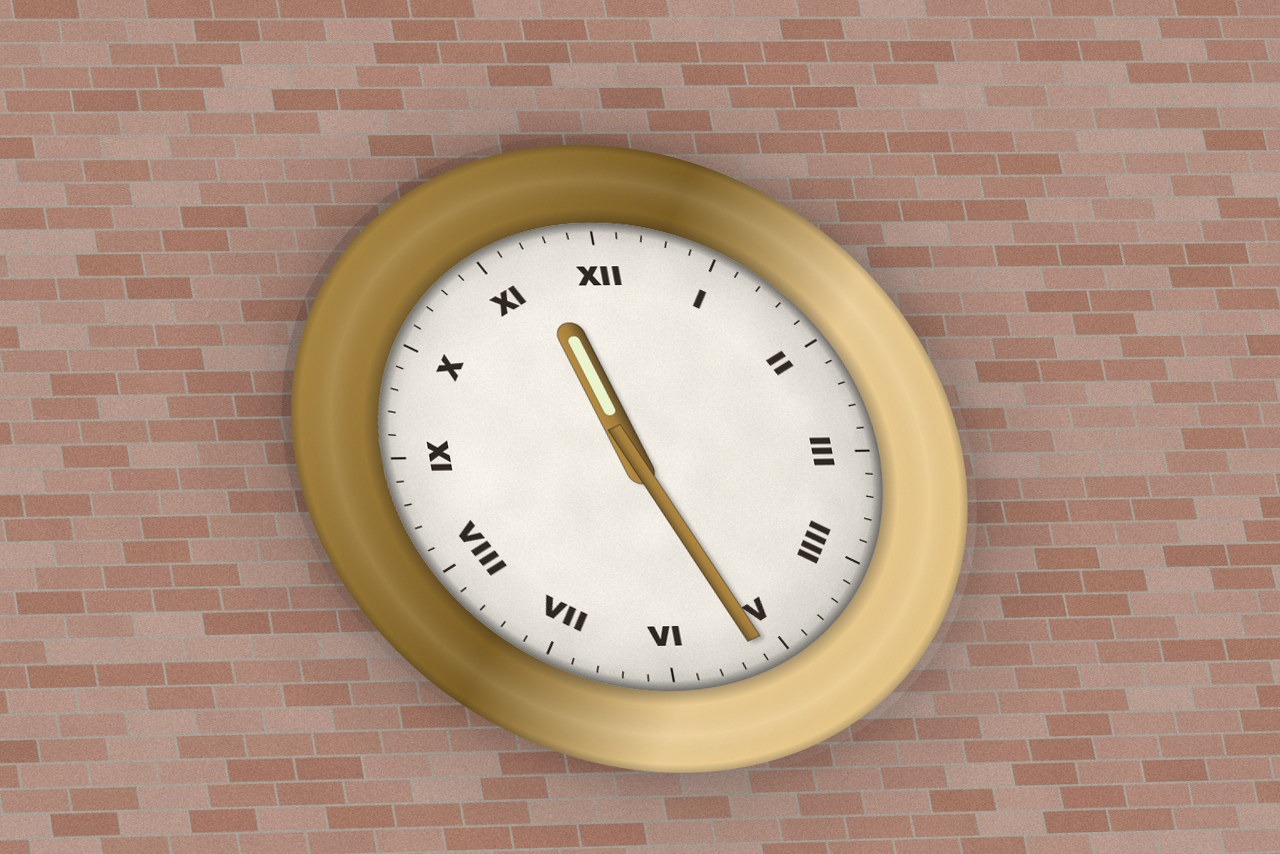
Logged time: 11 h 26 min
